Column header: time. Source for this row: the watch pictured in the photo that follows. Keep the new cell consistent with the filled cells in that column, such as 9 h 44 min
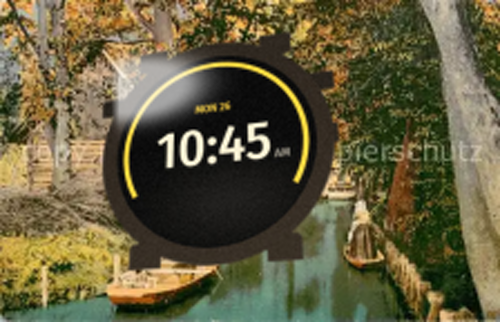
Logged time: 10 h 45 min
